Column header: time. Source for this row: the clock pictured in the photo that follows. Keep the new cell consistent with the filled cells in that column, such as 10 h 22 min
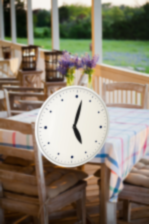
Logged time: 5 h 02 min
